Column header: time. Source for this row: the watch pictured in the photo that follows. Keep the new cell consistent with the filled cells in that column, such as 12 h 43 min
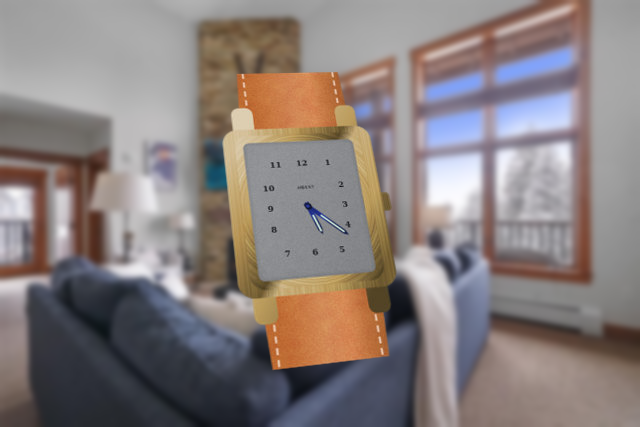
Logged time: 5 h 22 min
